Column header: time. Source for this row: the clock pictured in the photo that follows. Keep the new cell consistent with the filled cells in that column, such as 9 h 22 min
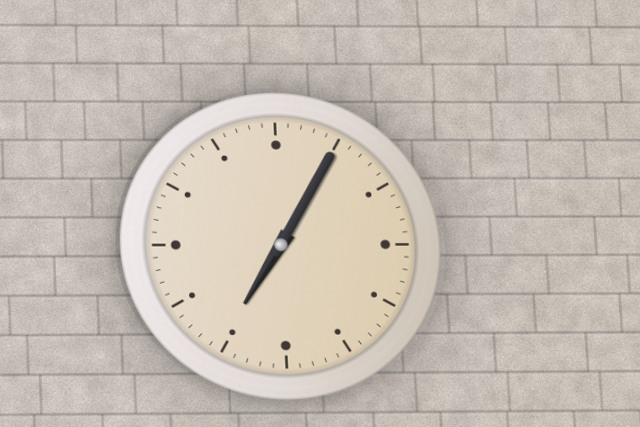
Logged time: 7 h 05 min
